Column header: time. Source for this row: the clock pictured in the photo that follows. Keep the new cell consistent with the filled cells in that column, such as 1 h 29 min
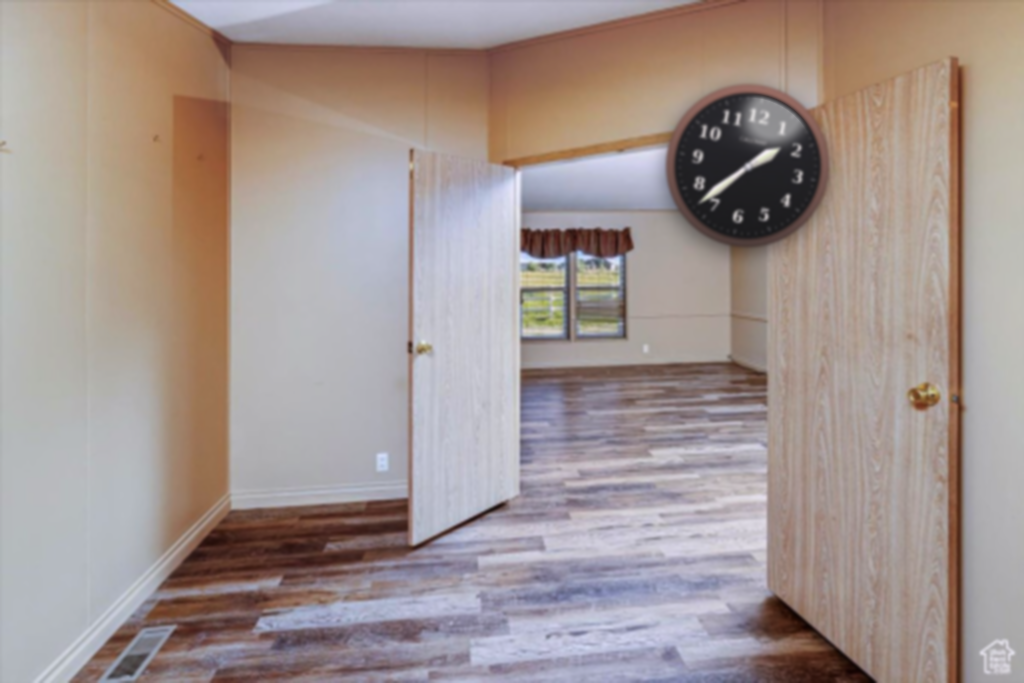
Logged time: 1 h 37 min
